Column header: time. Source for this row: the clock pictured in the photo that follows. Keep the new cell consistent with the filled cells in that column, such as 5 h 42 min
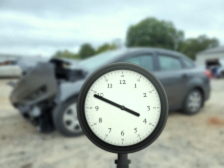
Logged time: 3 h 49 min
